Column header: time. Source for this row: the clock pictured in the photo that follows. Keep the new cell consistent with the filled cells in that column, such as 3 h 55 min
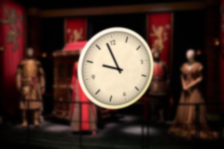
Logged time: 9 h 58 min
